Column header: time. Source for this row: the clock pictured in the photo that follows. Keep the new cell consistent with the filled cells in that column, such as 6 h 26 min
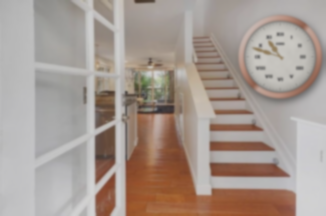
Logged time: 10 h 48 min
